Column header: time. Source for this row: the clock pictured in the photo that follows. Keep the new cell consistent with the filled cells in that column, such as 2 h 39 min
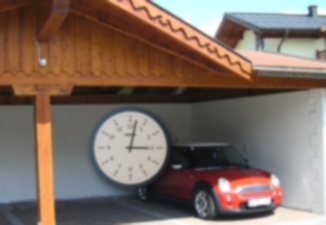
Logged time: 3 h 02 min
